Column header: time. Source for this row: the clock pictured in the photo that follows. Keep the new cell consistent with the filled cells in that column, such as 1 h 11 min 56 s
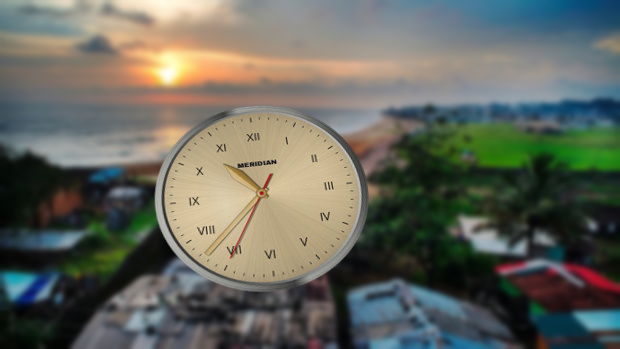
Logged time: 10 h 37 min 35 s
